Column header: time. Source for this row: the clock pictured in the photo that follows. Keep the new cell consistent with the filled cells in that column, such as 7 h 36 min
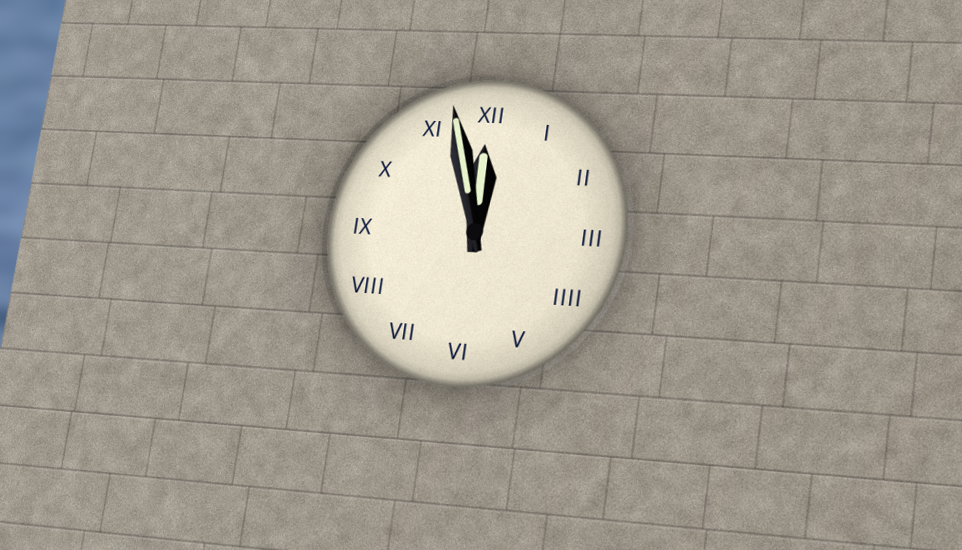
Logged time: 11 h 57 min
